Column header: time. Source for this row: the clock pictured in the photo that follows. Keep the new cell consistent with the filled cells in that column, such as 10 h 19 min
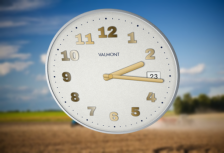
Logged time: 2 h 16 min
